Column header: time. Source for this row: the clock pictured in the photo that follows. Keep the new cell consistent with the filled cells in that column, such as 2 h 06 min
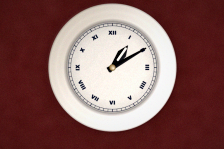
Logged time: 1 h 10 min
